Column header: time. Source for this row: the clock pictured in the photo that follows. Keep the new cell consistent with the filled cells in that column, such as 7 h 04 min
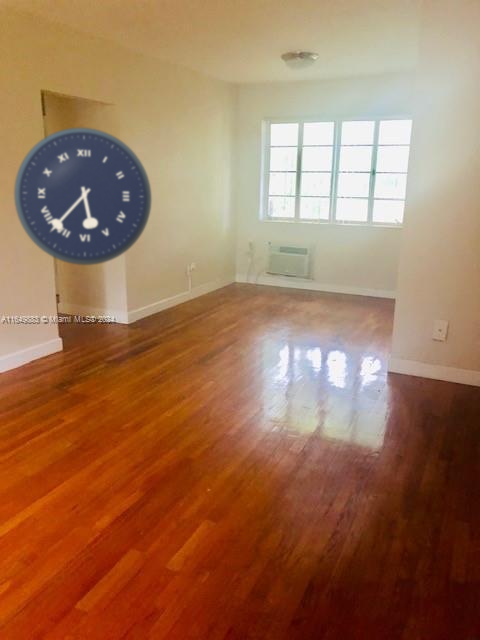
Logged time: 5 h 37 min
